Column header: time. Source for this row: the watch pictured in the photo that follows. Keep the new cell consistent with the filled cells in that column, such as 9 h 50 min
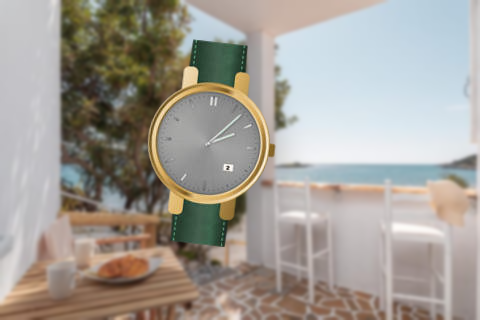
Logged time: 2 h 07 min
